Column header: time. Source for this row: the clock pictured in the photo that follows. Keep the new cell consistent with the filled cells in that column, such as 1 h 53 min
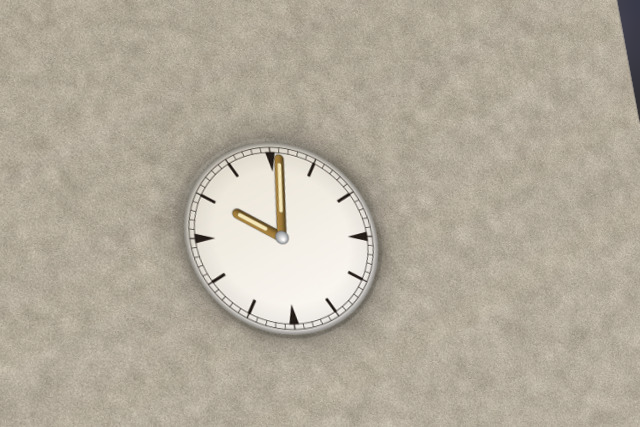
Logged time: 10 h 01 min
